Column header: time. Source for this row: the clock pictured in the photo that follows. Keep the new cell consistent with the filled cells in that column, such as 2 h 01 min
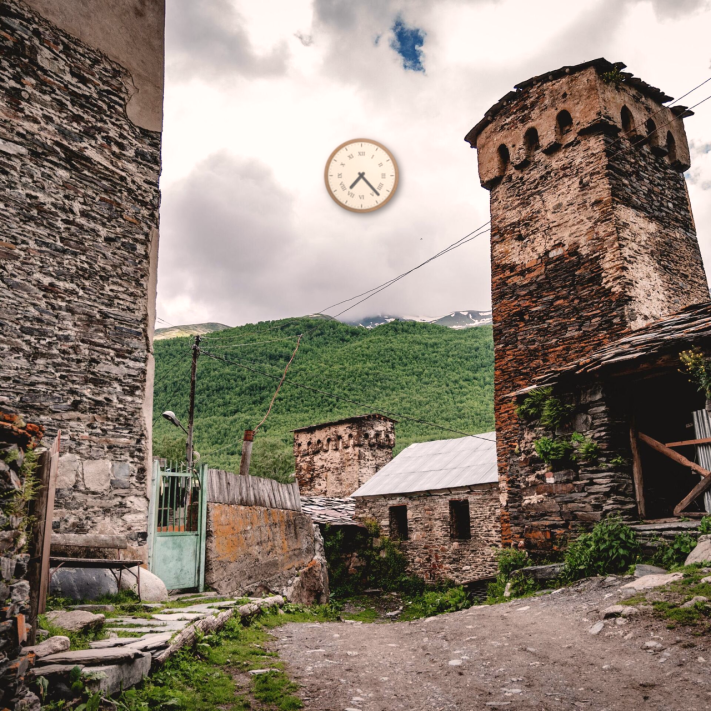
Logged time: 7 h 23 min
